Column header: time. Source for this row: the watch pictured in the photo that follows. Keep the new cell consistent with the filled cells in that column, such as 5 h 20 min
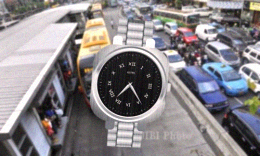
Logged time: 7 h 24 min
